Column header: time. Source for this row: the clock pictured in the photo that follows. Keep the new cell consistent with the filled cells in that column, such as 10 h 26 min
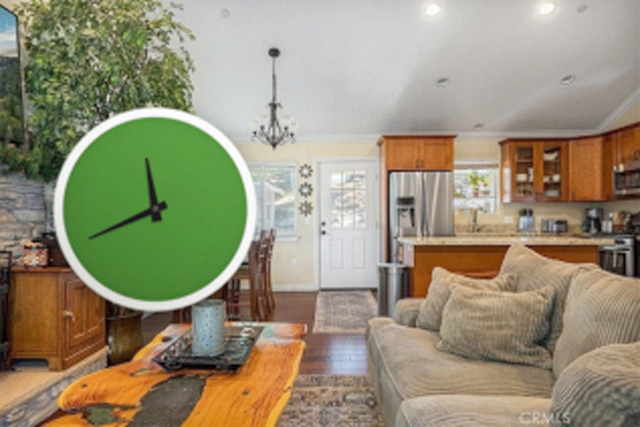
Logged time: 11 h 41 min
